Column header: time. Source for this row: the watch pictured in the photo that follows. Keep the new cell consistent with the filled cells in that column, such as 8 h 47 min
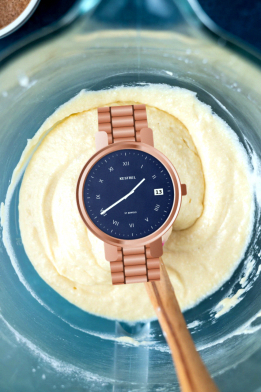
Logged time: 1 h 40 min
